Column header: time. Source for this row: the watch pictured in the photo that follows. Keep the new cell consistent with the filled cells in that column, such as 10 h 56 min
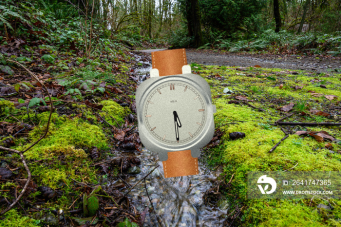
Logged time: 5 h 30 min
